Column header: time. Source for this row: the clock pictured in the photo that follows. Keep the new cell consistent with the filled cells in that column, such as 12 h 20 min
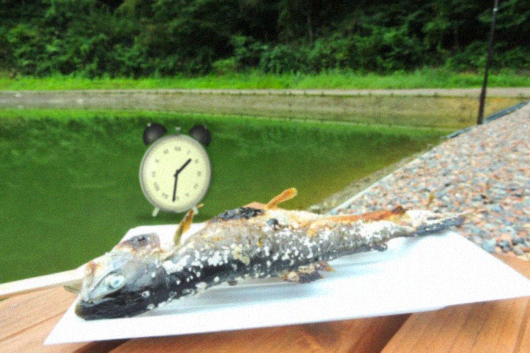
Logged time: 1 h 31 min
